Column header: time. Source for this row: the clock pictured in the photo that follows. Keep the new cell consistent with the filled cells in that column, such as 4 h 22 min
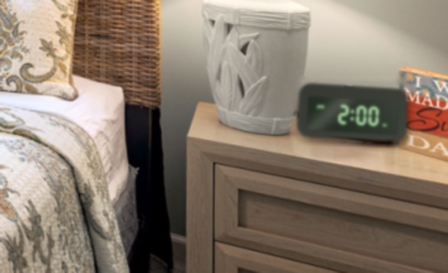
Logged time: 2 h 00 min
